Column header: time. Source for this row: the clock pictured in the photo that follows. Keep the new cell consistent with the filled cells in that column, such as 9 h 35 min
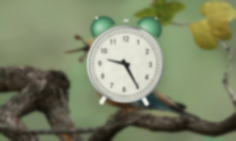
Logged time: 9 h 25 min
